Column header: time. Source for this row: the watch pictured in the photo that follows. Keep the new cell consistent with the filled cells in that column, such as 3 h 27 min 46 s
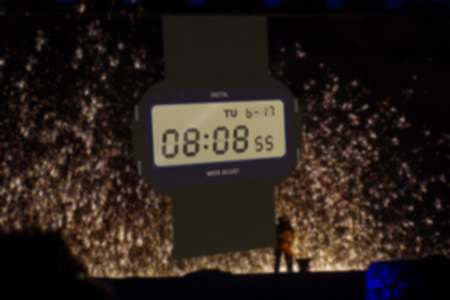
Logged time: 8 h 08 min 55 s
